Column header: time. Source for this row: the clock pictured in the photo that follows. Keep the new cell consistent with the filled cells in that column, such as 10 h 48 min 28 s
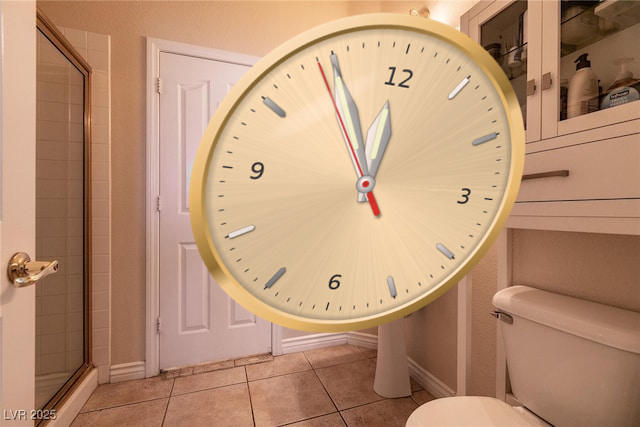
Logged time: 11 h 54 min 54 s
